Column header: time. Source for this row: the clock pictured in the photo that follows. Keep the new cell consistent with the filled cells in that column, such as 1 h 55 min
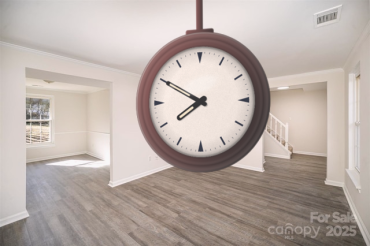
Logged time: 7 h 50 min
